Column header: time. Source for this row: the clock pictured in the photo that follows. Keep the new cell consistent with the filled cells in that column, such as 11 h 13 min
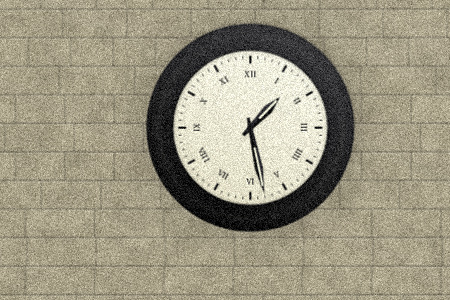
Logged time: 1 h 28 min
